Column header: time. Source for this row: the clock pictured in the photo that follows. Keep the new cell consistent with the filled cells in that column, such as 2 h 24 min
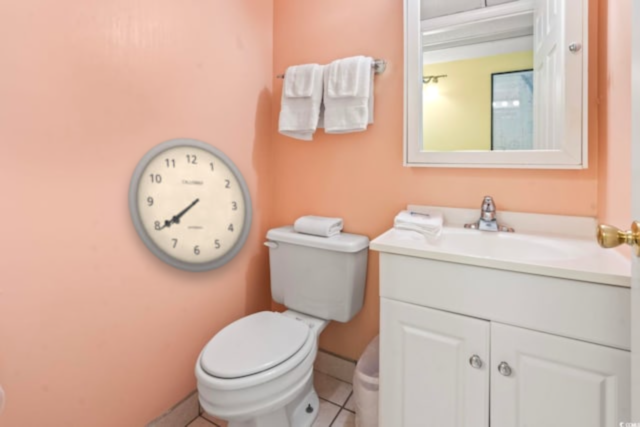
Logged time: 7 h 39 min
